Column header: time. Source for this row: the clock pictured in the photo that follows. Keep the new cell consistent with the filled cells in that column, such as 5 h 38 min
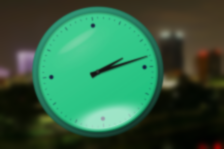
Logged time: 2 h 13 min
